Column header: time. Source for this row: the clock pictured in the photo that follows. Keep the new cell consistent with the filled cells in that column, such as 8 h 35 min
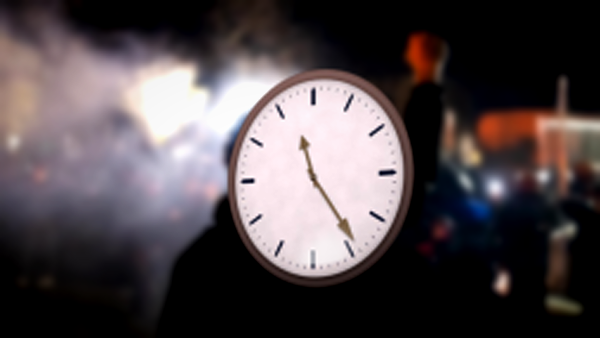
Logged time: 11 h 24 min
